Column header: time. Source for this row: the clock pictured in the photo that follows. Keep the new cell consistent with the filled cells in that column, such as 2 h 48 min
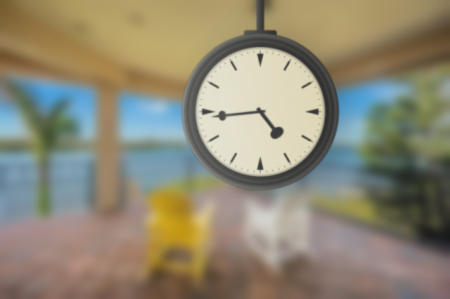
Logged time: 4 h 44 min
